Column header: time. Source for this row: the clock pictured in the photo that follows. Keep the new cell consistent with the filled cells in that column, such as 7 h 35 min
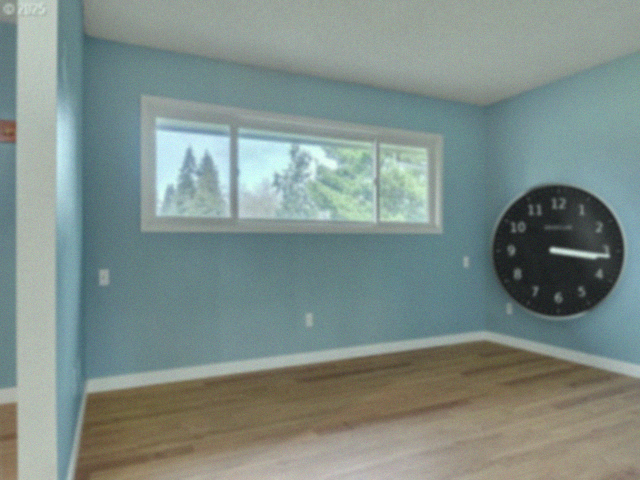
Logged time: 3 h 16 min
